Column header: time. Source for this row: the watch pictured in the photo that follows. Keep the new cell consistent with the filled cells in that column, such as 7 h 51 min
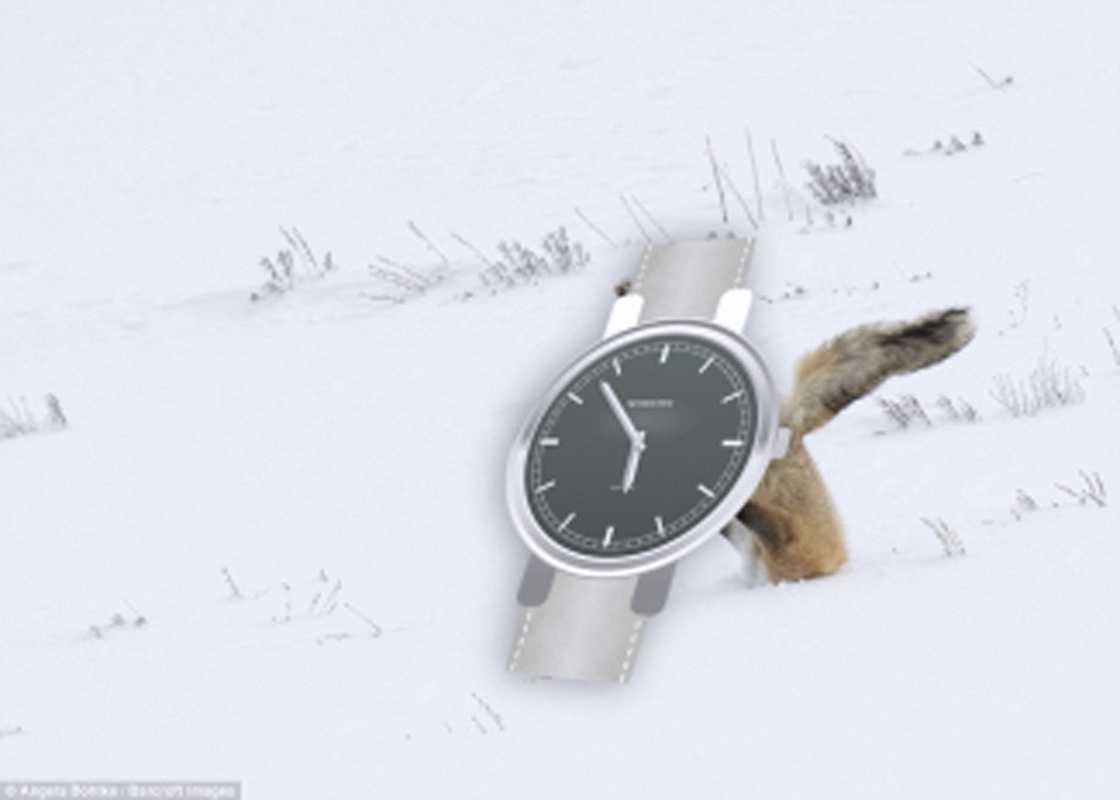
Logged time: 5 h 53 min
